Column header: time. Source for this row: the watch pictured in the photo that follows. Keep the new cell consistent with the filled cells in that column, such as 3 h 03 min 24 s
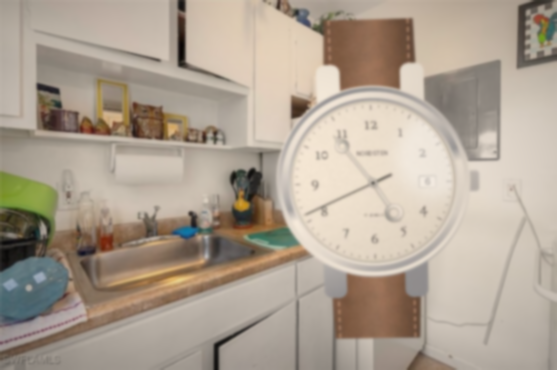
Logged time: 4 h 53 min 41 s
